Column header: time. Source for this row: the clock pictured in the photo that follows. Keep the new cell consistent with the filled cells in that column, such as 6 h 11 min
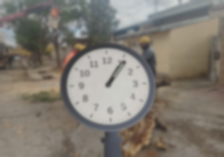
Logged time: 1 h 06 min
